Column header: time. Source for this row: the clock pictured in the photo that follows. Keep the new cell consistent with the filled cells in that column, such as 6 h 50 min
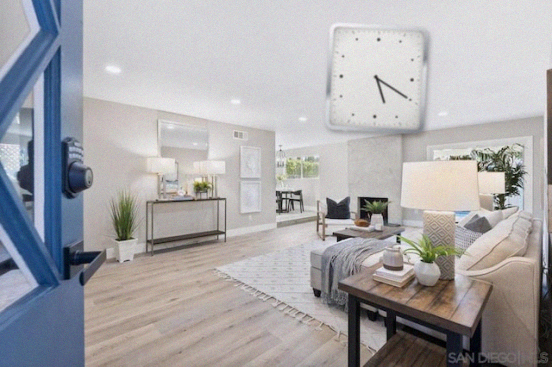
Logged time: 5 h 20 min
